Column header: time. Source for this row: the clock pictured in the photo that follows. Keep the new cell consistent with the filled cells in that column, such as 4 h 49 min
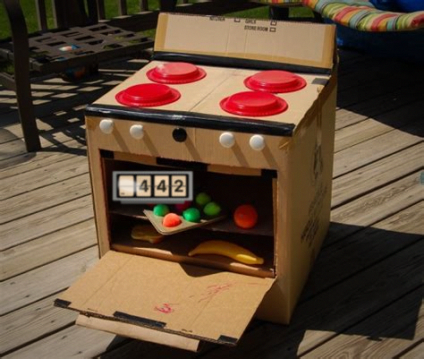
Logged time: 4 h 42 min
